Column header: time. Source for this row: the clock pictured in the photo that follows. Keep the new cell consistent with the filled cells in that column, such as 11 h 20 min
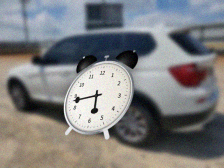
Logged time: 5 h 43 min
